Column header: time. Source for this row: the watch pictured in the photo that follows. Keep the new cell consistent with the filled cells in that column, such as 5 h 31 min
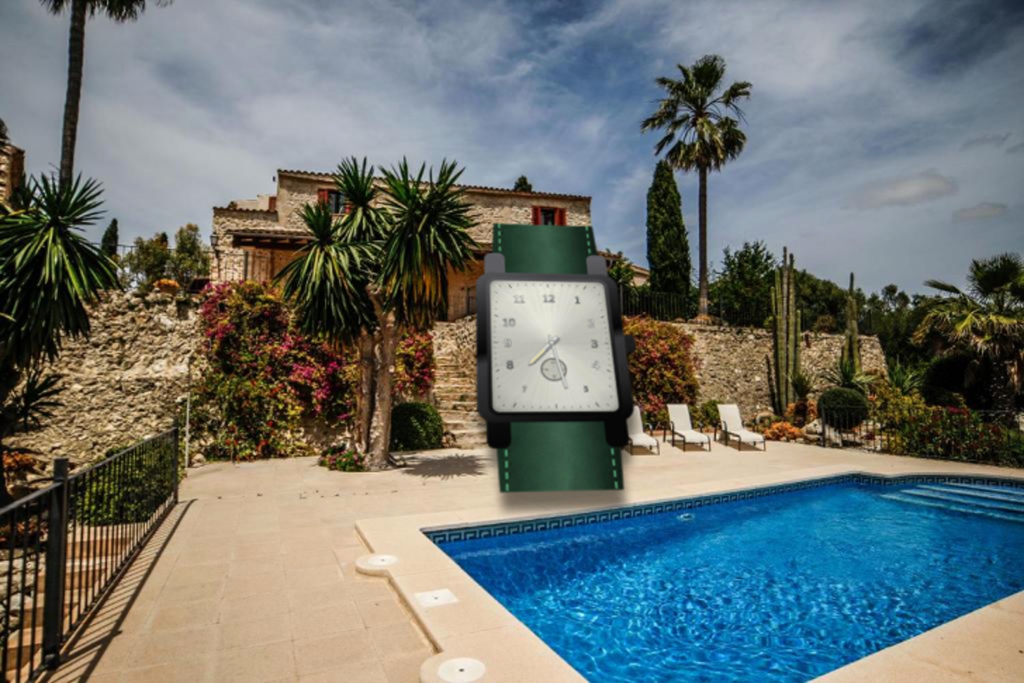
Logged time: 7 h 28 min
